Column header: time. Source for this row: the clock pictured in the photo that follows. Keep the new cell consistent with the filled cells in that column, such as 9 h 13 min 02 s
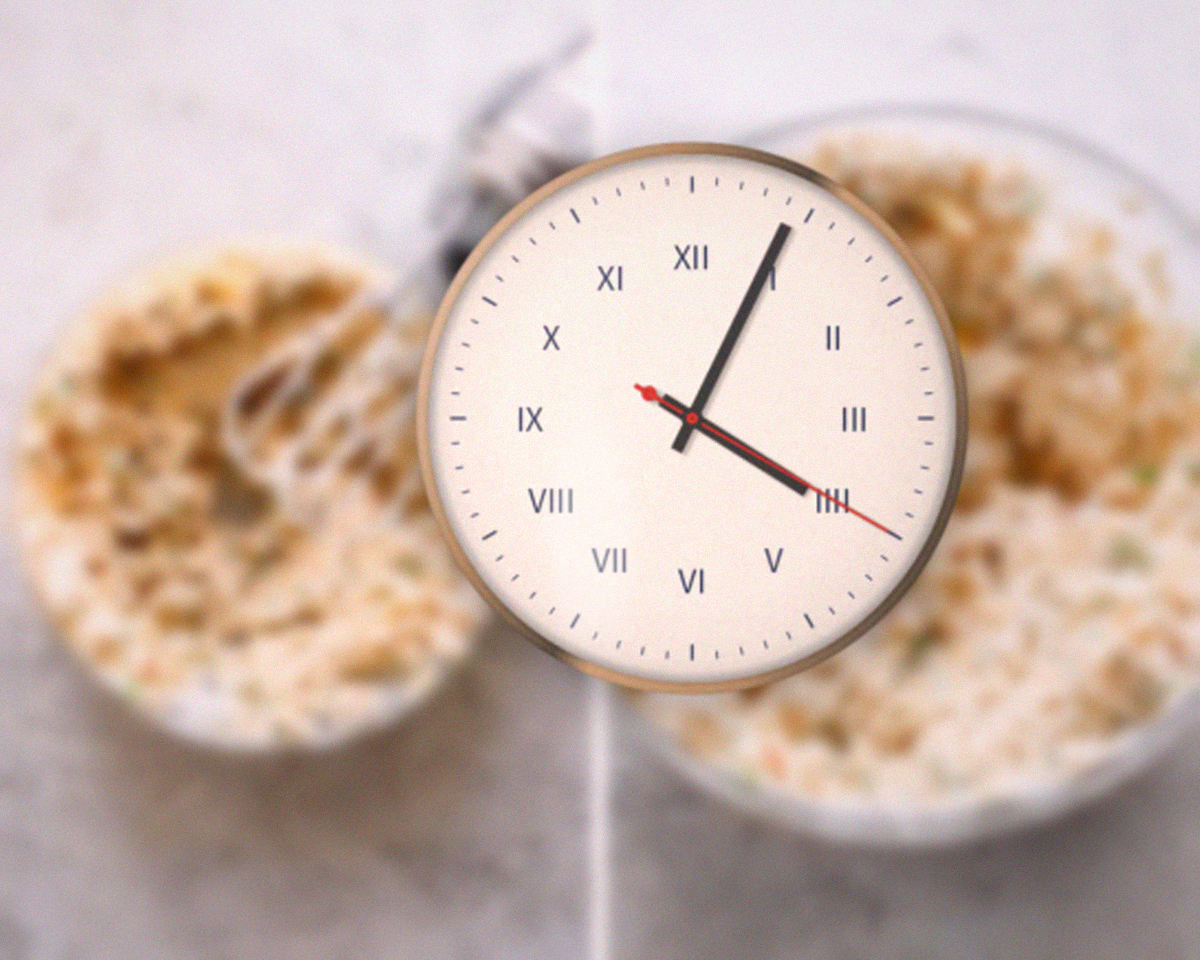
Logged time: 4 h 04 min 20 s
